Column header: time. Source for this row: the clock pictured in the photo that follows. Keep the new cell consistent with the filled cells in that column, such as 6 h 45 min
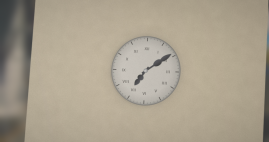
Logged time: 7 h 09 min
